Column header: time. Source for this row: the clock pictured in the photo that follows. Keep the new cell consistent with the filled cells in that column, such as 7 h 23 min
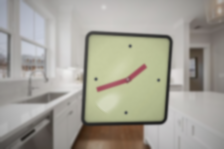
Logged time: 1 h 42 min
